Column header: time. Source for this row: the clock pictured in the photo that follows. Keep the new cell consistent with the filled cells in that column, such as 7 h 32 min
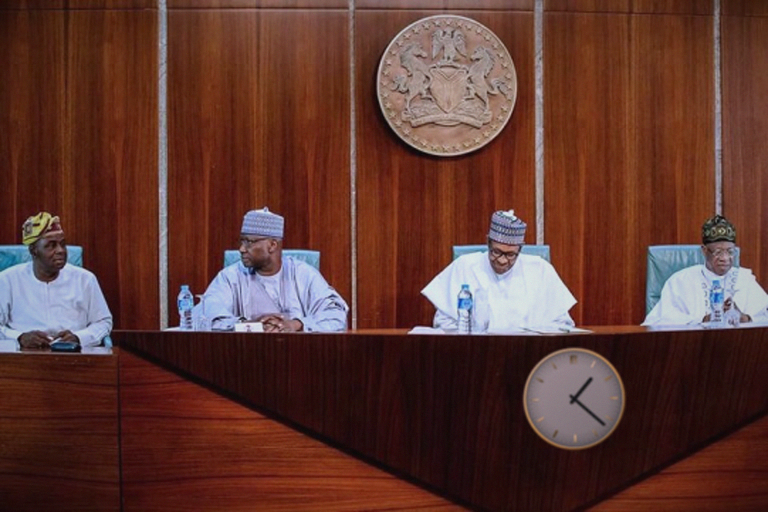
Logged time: 1 h 22 min
